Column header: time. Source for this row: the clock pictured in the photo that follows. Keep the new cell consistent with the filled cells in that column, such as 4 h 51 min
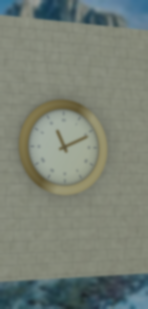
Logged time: 11 h 11 min
